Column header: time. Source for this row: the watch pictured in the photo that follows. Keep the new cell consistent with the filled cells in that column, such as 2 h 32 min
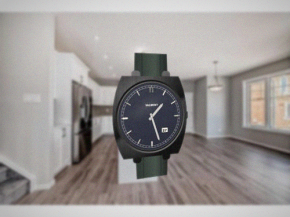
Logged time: 1 h 27 min
